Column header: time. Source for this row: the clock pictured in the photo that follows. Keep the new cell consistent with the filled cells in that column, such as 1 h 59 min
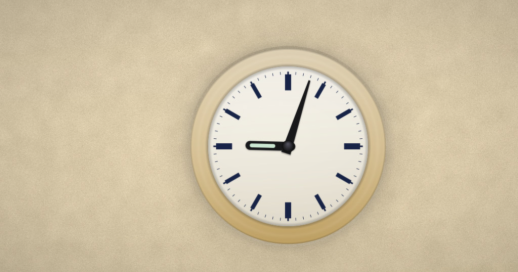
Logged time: 9 h 03 min
